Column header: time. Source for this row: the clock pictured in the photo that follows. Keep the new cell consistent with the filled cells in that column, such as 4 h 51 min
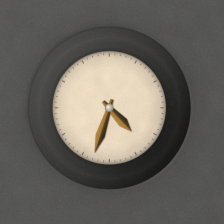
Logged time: 4 h 33 min
